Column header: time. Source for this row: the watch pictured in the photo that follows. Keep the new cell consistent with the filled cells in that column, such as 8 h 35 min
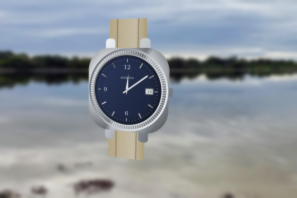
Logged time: 12 h 09 min
